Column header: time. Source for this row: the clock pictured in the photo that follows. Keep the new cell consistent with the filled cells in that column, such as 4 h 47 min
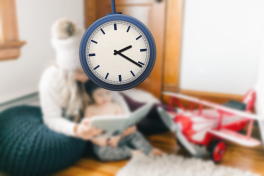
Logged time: 2 h 21 min
